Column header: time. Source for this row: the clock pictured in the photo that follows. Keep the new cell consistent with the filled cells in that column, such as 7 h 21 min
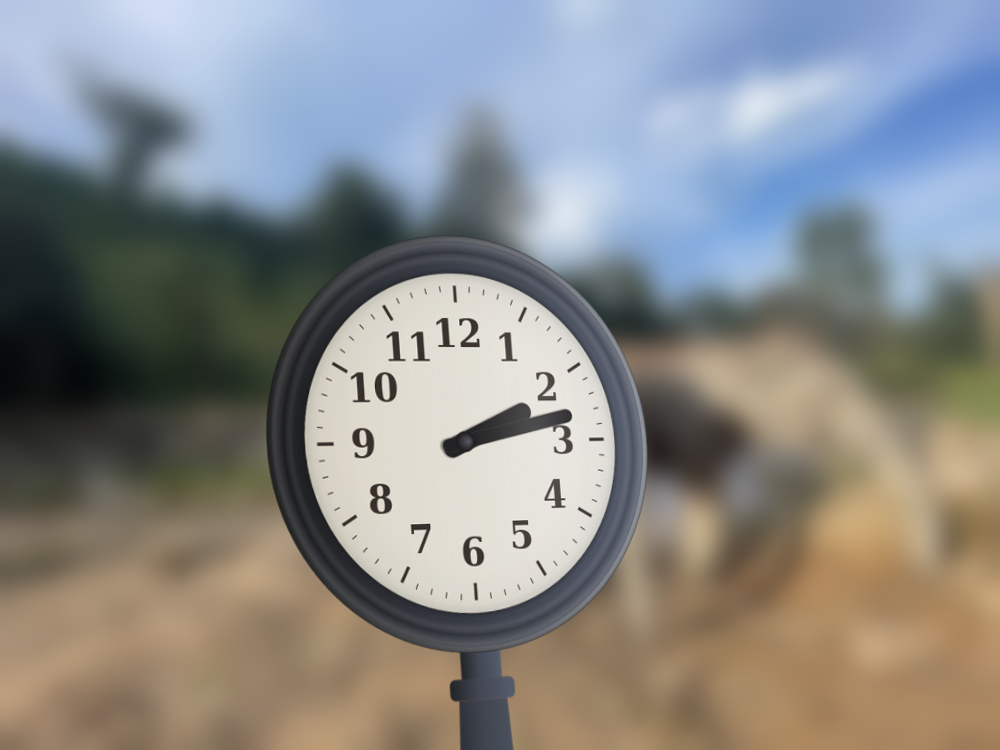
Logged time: 2 h 13 min
